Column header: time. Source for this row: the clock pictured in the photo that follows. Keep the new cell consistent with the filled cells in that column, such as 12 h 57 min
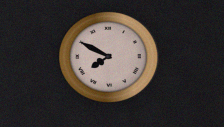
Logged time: 7 h 50 min
